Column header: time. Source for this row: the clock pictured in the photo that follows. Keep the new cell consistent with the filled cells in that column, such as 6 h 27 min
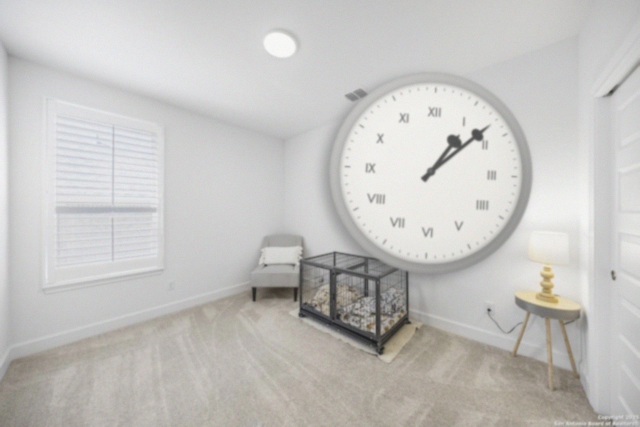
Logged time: 1 h 08 min
